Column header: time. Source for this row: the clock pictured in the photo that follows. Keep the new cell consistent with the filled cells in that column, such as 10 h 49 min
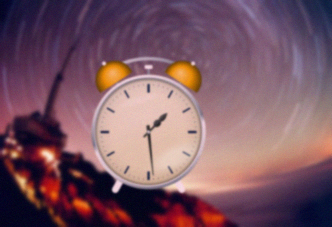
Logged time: 1 h 29 min
